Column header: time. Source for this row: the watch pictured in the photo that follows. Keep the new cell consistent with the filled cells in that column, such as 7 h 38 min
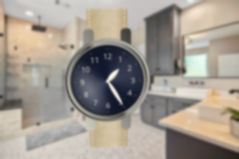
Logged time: 1 h 25 min
